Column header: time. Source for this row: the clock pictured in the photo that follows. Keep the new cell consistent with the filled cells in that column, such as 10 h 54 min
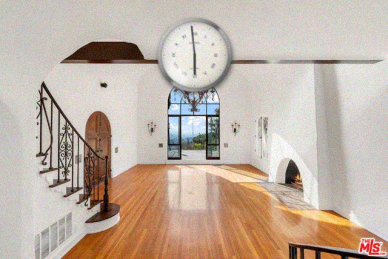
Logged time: 5 h 59 min
